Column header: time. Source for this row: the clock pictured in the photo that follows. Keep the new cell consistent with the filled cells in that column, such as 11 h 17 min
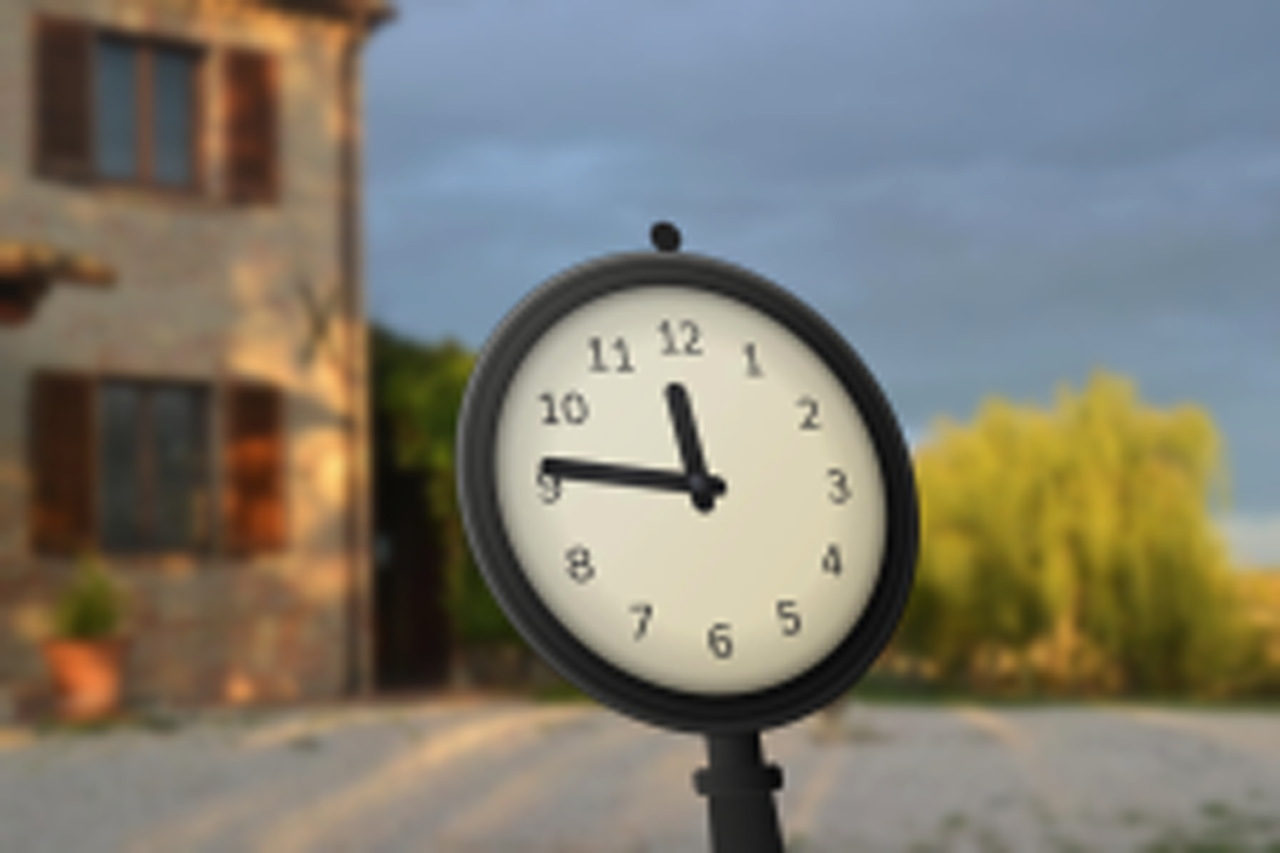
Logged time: 11 h 46 min
